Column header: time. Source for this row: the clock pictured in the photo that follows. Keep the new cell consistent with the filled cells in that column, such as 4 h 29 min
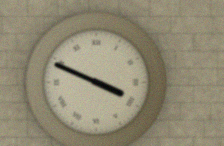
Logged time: 3 h 49 min
